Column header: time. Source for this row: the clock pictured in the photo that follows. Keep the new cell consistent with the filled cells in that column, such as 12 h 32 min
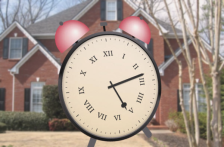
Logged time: 5 h 13 min
